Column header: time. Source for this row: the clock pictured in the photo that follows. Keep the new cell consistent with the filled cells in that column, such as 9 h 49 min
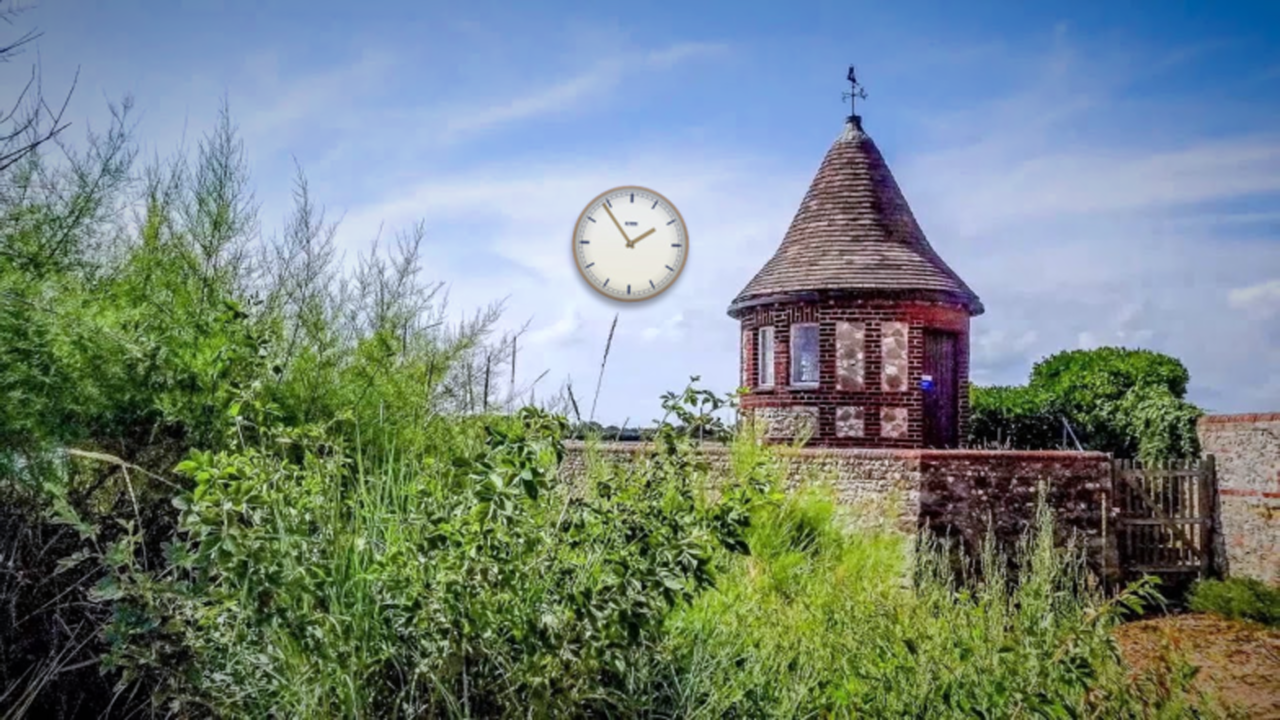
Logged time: 1 h 54 min
